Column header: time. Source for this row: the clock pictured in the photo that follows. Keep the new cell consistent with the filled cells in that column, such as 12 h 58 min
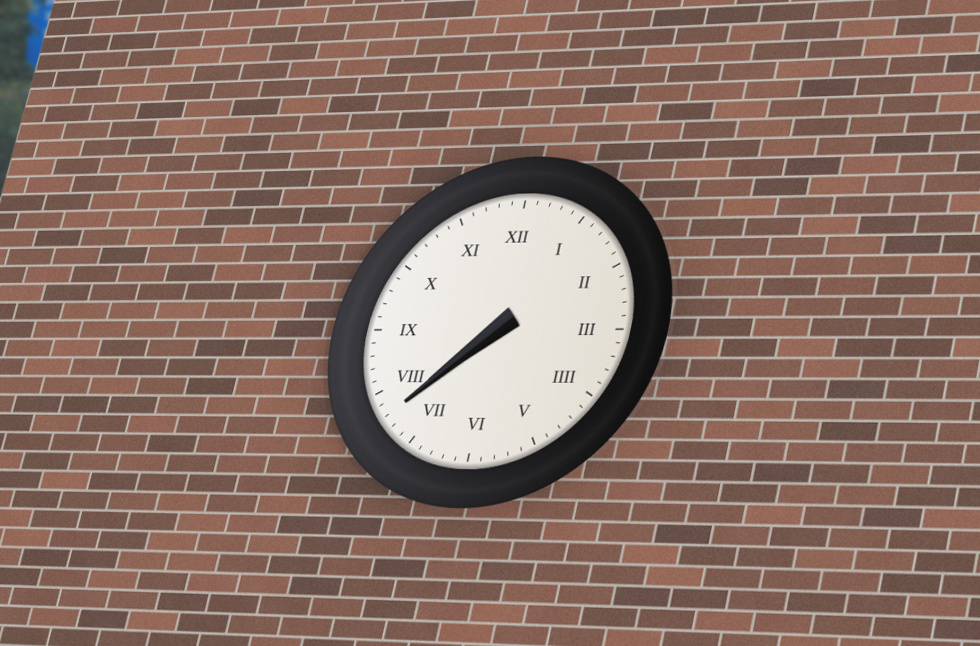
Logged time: 7 h 38 min
